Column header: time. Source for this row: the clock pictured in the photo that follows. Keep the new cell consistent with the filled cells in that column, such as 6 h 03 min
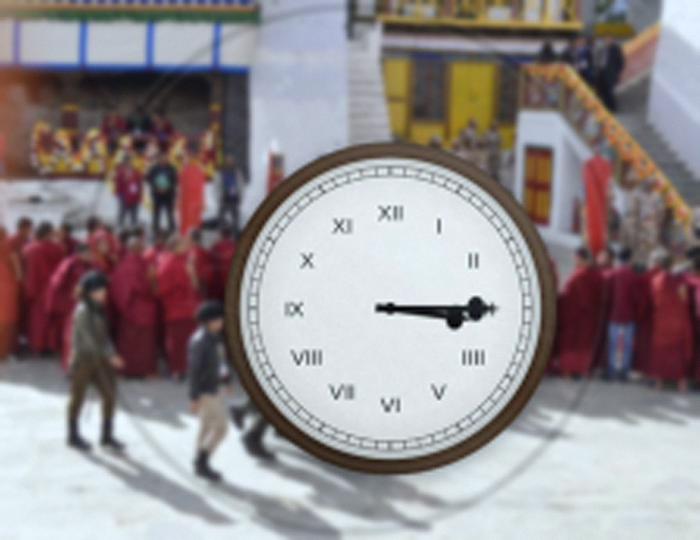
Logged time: 3 h 15 min
